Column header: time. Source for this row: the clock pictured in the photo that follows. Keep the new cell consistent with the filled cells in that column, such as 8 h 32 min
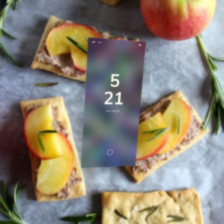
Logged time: 5 h 21 min
